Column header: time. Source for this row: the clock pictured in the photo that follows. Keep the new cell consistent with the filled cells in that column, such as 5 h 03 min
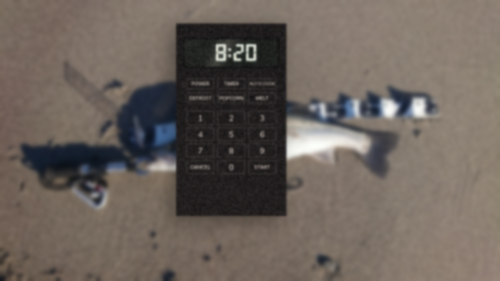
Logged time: 8 h 20 min
